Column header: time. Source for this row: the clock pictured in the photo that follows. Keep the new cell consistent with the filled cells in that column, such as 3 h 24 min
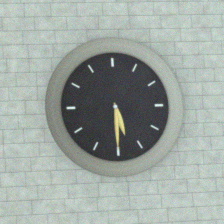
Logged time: 5 h 30 min
